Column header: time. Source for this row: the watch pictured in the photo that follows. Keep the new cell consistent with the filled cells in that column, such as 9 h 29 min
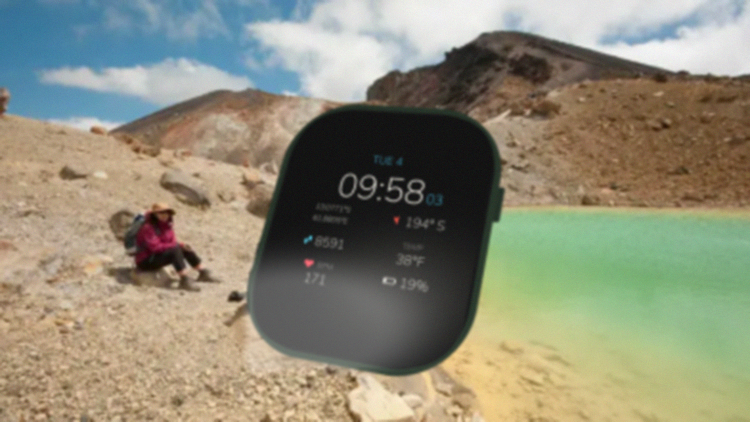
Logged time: 9 h 58 min
